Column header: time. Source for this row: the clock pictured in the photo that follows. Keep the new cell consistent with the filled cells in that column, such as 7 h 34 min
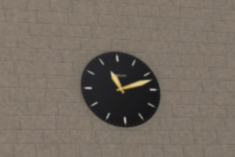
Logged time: 11 h 12 min
